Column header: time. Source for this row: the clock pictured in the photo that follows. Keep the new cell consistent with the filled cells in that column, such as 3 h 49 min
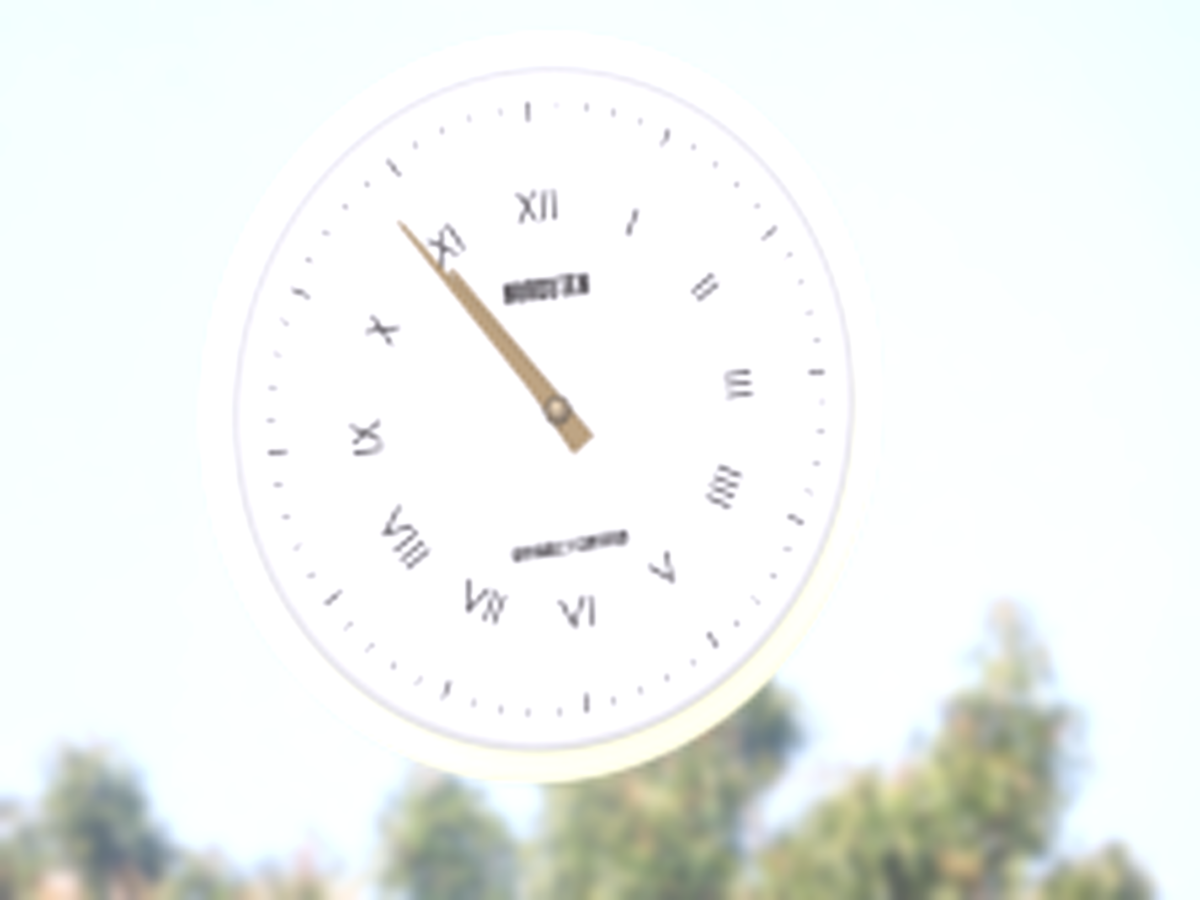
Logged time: 10 h 54 min
